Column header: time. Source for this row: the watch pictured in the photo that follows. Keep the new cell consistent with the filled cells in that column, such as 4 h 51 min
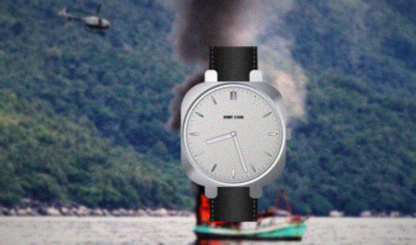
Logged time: 8 h 27 min
